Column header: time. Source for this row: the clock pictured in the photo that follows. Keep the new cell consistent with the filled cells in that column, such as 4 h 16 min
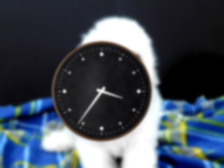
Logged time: 3 h 36 min
